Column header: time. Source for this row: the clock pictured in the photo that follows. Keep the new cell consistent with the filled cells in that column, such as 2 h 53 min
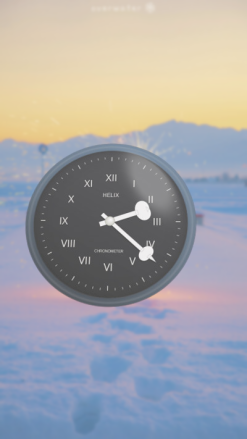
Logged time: 2 h 22 min
